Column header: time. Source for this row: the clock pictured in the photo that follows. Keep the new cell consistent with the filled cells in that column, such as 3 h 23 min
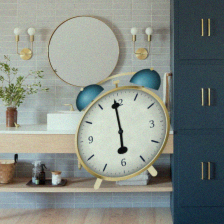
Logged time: 5 h 59 min
